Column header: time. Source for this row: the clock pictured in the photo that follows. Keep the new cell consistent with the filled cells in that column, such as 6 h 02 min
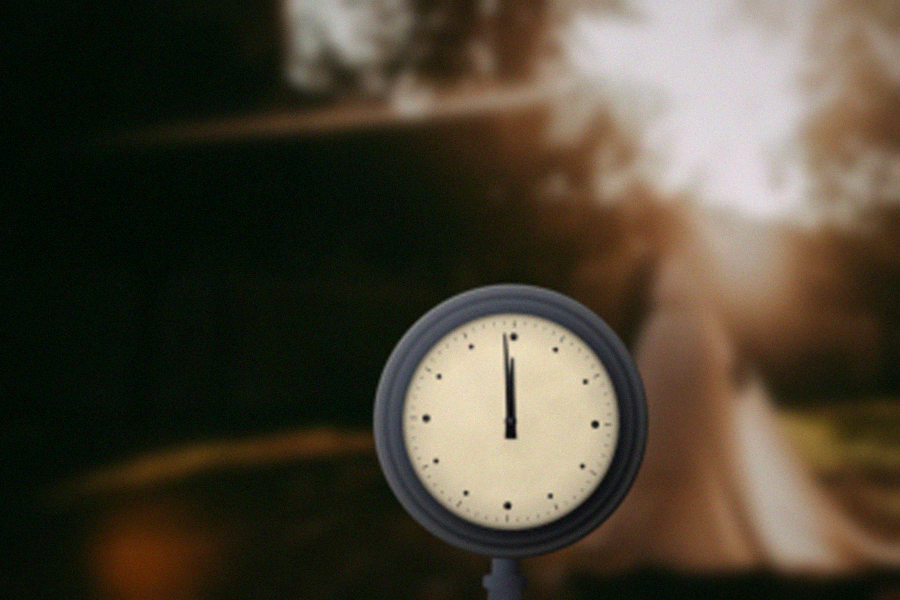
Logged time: 11 h 59 min
